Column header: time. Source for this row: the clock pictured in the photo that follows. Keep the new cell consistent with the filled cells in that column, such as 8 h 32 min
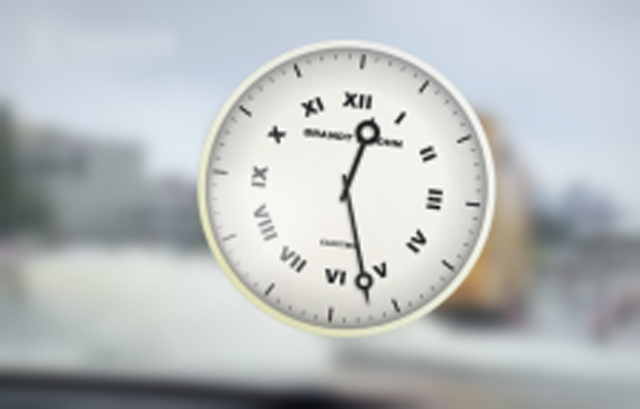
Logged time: 12 h 27 min
